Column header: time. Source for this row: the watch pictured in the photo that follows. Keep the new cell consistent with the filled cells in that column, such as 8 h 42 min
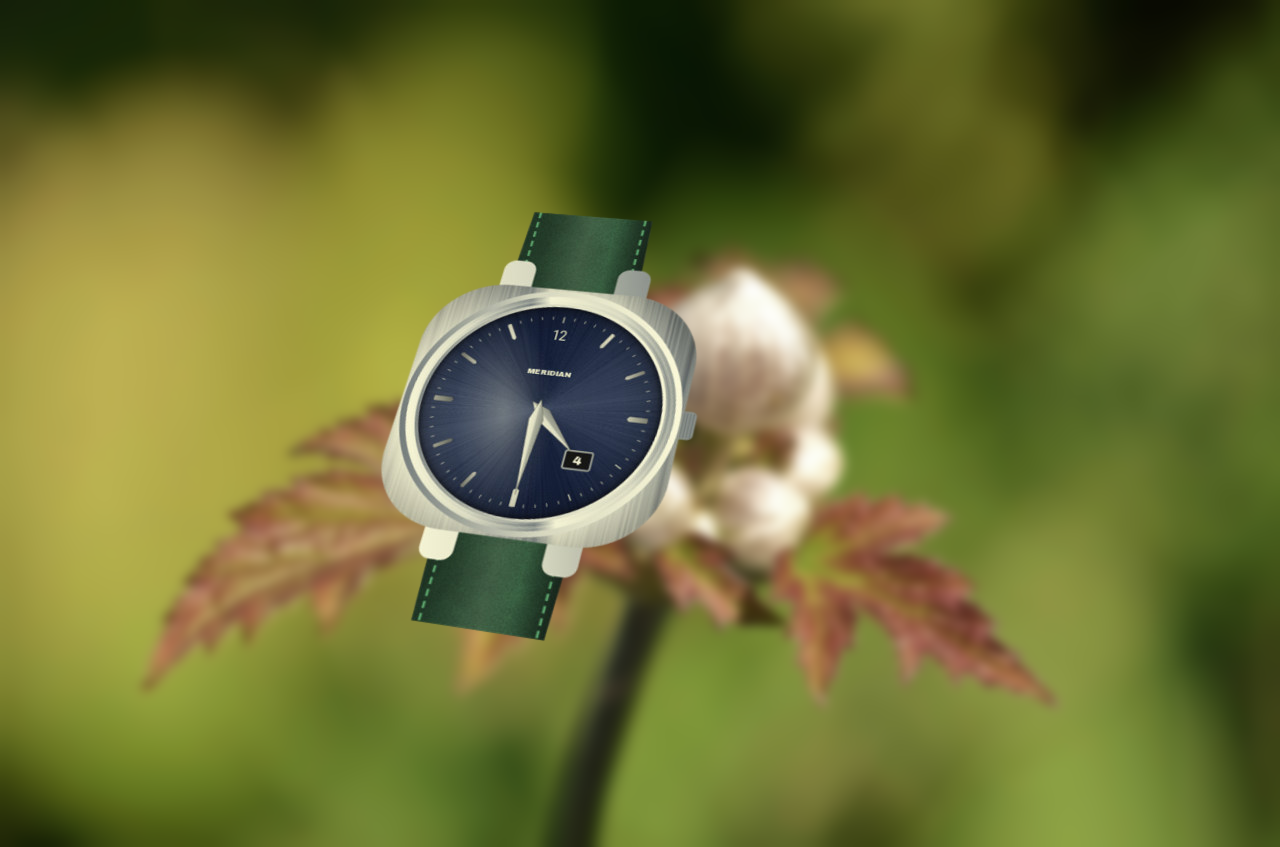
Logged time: 4 h 30 min
